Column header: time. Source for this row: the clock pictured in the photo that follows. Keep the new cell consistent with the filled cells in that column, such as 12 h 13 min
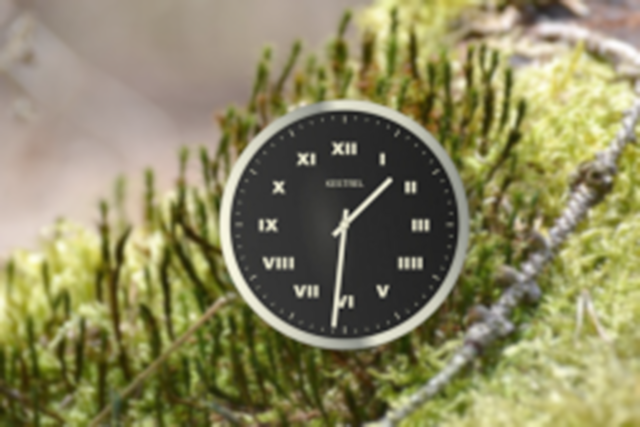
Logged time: 1 h 31 min
